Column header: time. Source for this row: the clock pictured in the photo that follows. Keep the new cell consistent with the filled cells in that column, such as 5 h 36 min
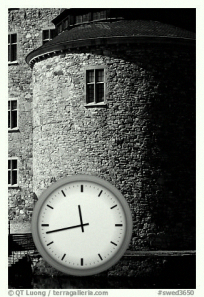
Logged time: 11 h 43 min
